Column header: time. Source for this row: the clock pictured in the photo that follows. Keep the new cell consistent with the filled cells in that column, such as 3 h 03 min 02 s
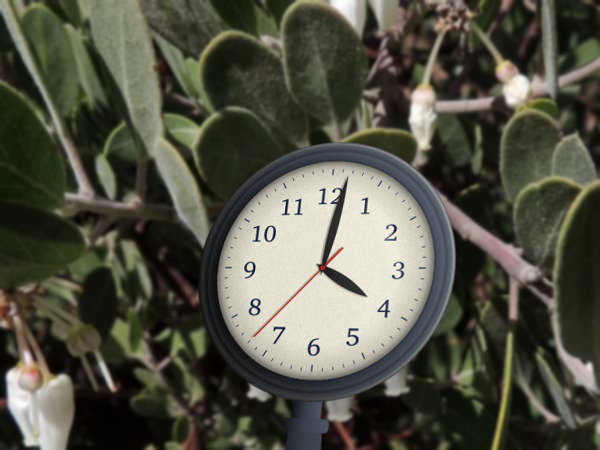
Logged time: 4 h 01 min 37 s
